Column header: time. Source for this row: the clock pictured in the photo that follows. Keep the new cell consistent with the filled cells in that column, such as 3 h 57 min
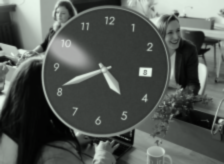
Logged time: 4 h 41 min
